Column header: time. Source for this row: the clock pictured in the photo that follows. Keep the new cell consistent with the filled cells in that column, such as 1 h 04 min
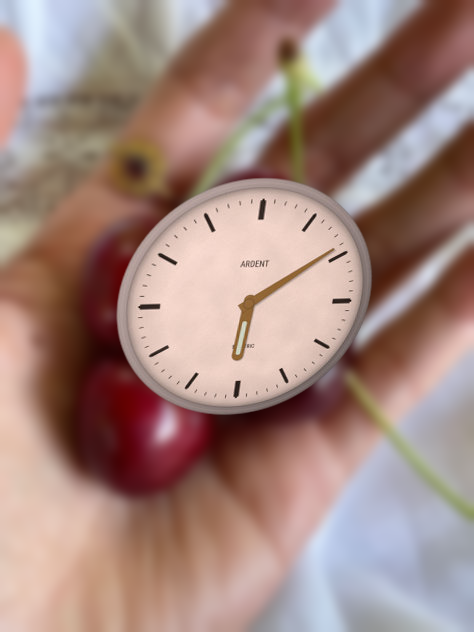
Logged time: 6 h 09 min
